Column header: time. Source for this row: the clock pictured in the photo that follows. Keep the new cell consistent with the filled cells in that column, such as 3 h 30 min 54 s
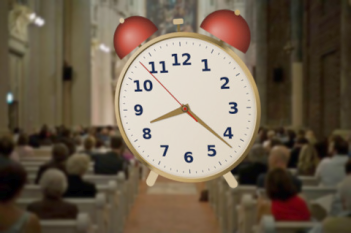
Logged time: 8 h 21 min 53 s
